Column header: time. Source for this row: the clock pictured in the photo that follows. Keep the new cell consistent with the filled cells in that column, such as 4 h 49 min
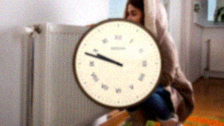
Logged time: 9 h 48 min
